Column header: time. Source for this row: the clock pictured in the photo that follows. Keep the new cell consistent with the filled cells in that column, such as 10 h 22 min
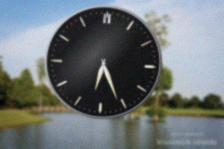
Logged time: 6 h 26 min
